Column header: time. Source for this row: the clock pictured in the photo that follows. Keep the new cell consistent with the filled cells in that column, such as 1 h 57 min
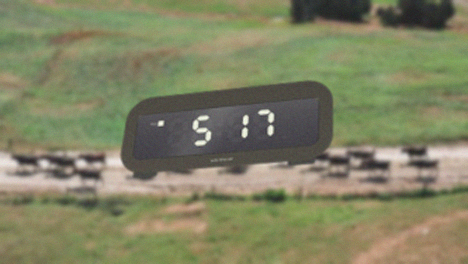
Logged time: 5 h 17 min
